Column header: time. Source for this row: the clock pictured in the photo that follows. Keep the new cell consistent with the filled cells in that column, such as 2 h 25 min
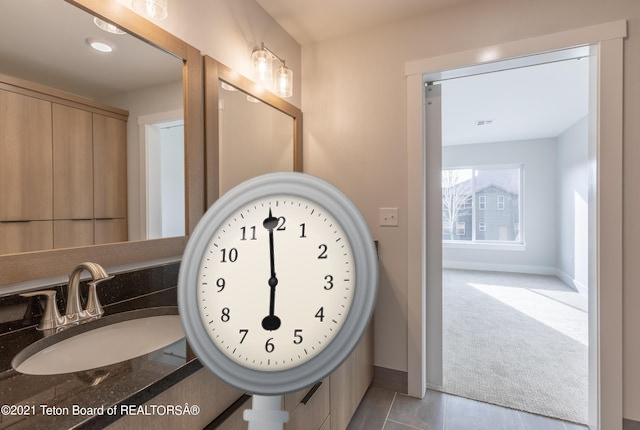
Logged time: 5 h 59 min
